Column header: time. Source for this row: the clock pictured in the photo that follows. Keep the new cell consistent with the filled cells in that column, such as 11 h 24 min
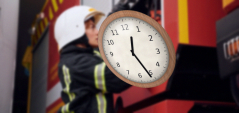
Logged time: 12 h 26 min
